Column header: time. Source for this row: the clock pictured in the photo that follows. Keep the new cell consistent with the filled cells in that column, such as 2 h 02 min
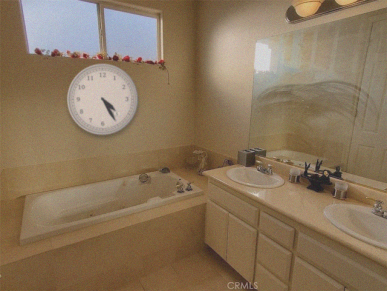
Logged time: 4 h 25 min
